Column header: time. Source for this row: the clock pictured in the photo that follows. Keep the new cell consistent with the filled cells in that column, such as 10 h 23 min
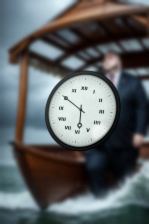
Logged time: 5 h 50 min
